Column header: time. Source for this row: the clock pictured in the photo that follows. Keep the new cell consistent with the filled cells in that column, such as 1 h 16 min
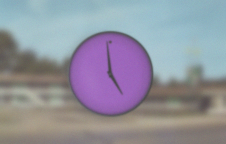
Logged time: 4 h 59 min
